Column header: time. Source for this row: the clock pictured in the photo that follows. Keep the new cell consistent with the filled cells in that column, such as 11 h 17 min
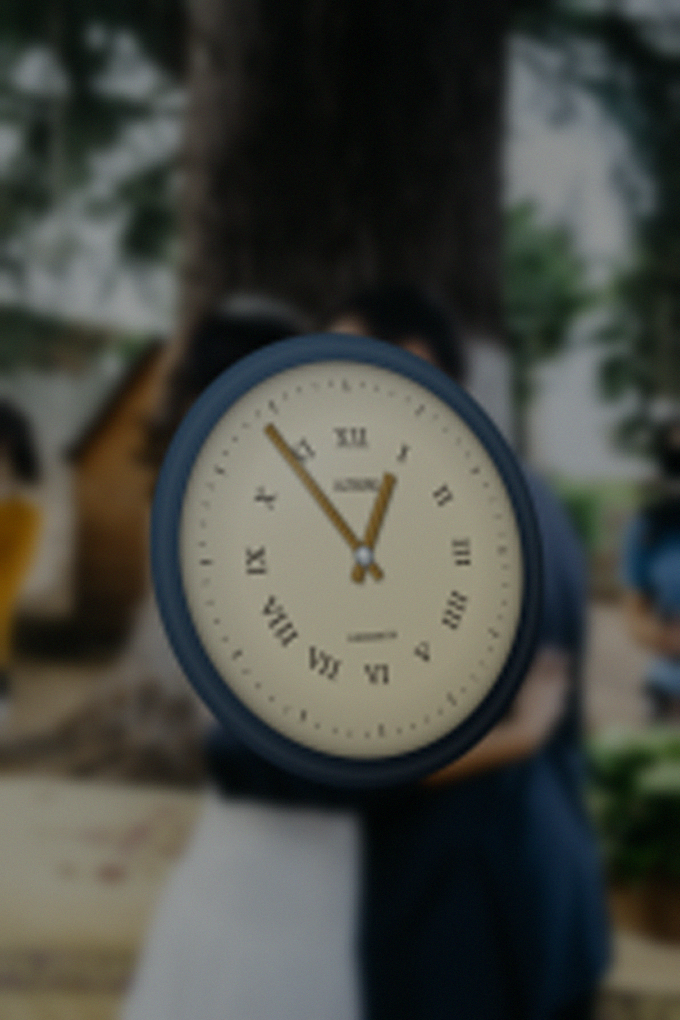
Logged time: 12 h 54 min
